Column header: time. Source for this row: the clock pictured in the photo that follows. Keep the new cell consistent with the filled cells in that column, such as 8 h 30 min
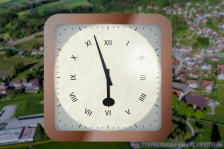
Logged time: 5 h 57 min
